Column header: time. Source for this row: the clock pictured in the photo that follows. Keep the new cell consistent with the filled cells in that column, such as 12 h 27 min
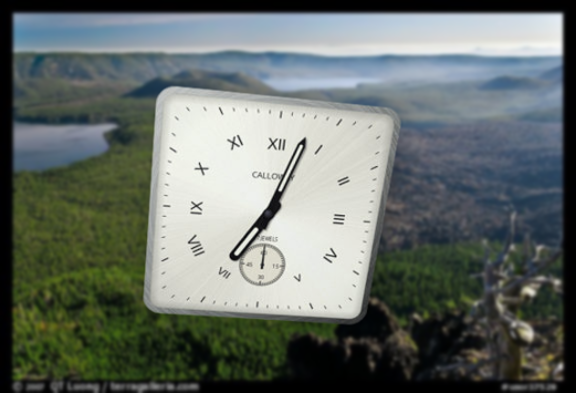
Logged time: 7 h 03 min
